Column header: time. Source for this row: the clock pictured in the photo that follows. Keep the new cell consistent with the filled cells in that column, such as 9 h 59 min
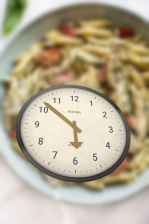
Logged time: 5 h 52 min
